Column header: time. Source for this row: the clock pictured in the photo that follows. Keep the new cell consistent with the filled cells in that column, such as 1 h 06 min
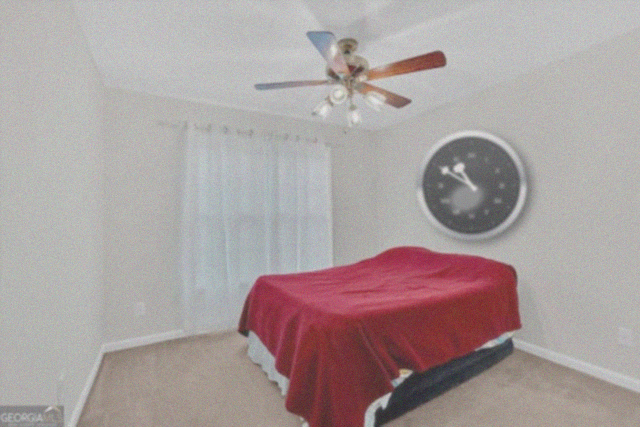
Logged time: 10 h 50 min
